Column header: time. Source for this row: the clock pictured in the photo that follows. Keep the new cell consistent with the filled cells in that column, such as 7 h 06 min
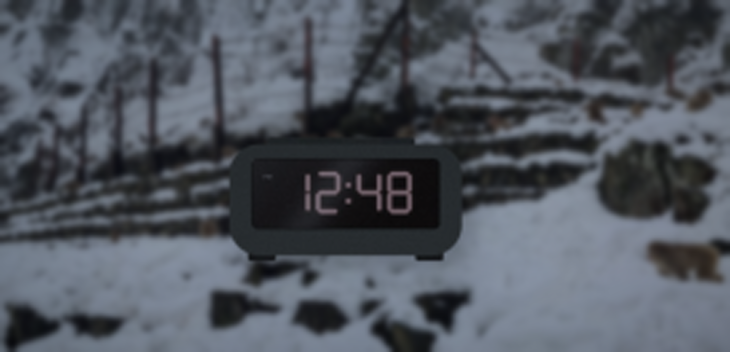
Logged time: 12 h 48 min
